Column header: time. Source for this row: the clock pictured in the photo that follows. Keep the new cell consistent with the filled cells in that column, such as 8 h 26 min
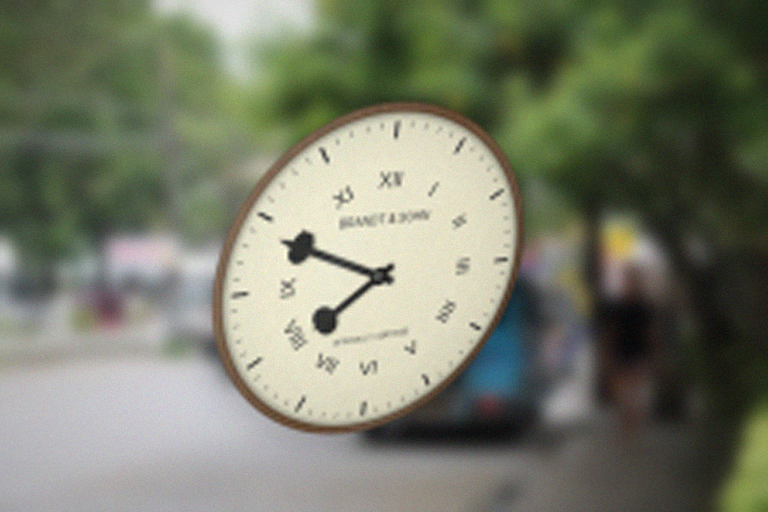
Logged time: 7 h 49 min
